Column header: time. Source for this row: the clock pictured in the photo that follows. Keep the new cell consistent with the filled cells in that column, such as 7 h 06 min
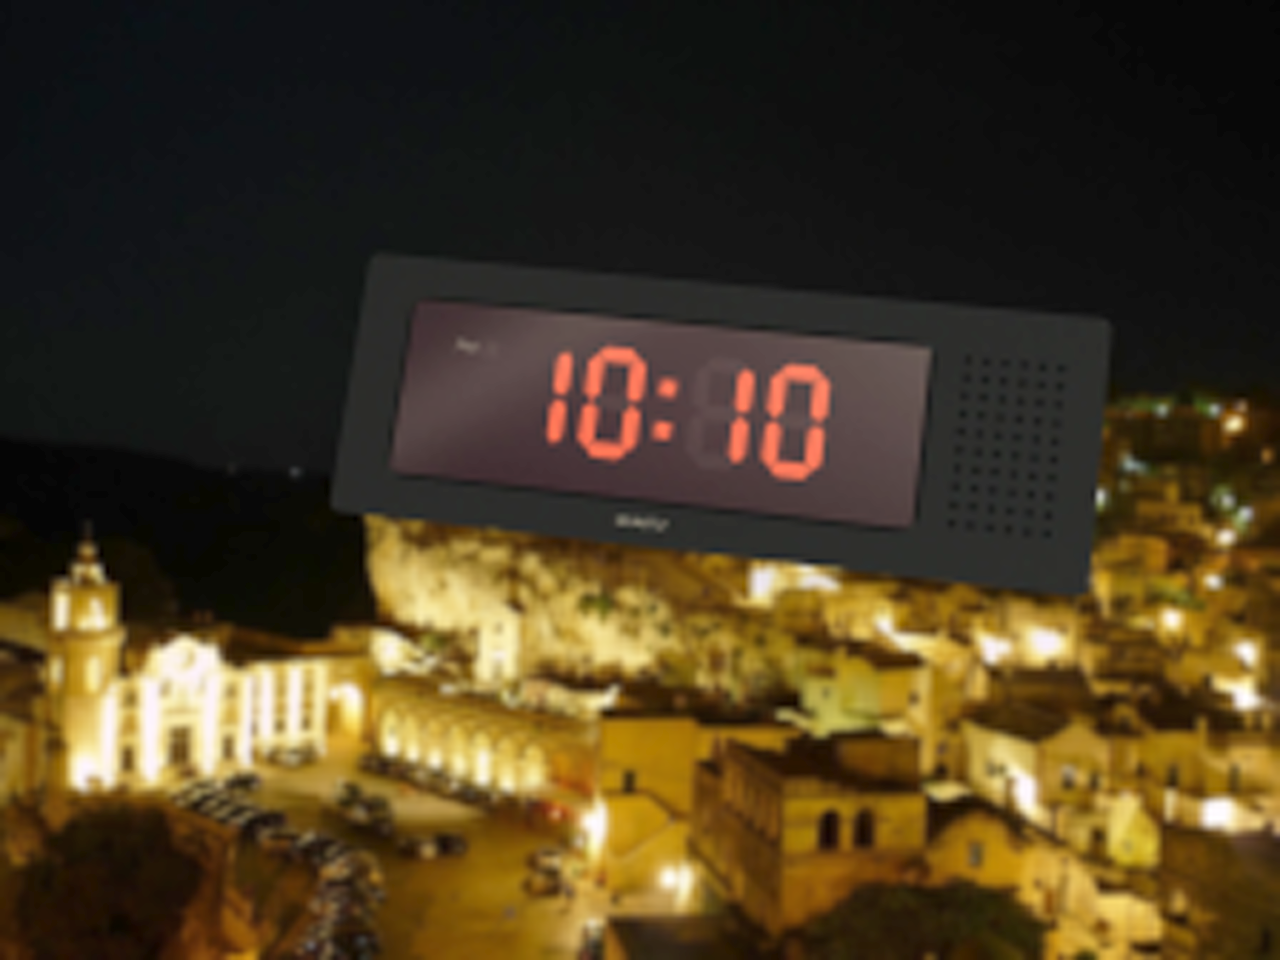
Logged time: 10 h 10 min
